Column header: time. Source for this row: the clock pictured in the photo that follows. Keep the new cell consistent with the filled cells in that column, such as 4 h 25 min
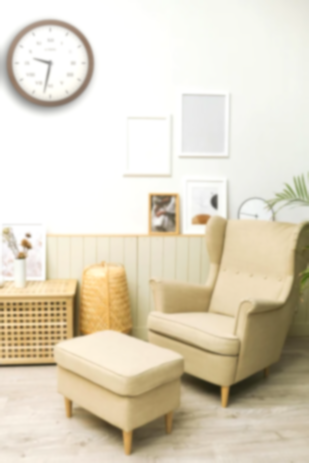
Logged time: 9 h 32 min
